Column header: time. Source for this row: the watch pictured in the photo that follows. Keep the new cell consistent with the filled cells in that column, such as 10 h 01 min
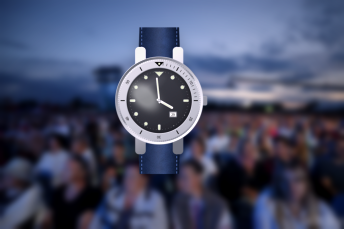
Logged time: 3 h 59 min
